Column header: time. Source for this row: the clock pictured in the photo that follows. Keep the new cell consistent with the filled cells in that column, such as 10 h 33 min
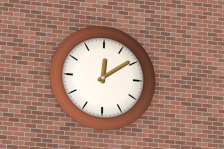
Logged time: 12 h 09 min
